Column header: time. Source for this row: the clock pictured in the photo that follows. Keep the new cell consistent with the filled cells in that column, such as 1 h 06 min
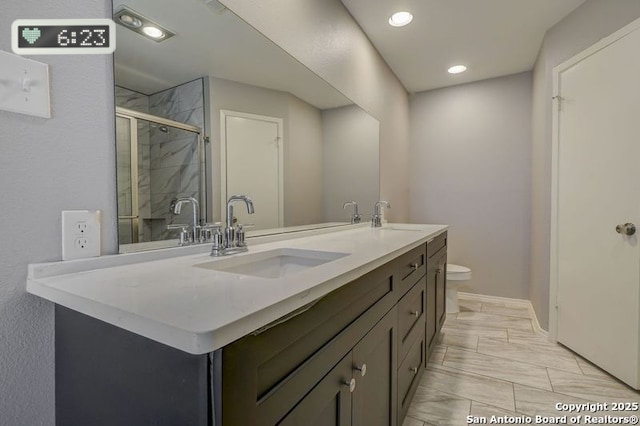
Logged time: 6 h 23 min
